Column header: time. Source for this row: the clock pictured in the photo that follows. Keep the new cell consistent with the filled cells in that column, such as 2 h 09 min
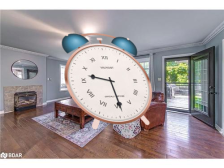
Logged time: 9 h 29 min
